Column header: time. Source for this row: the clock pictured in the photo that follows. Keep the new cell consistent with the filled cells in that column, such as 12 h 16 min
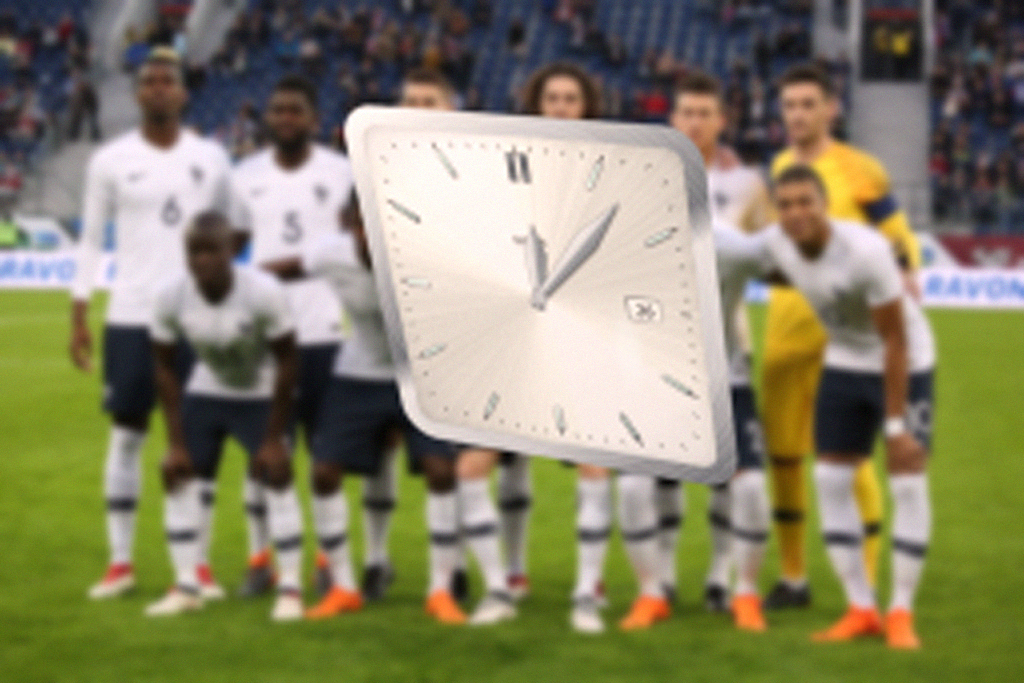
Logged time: 12 h 07 min
